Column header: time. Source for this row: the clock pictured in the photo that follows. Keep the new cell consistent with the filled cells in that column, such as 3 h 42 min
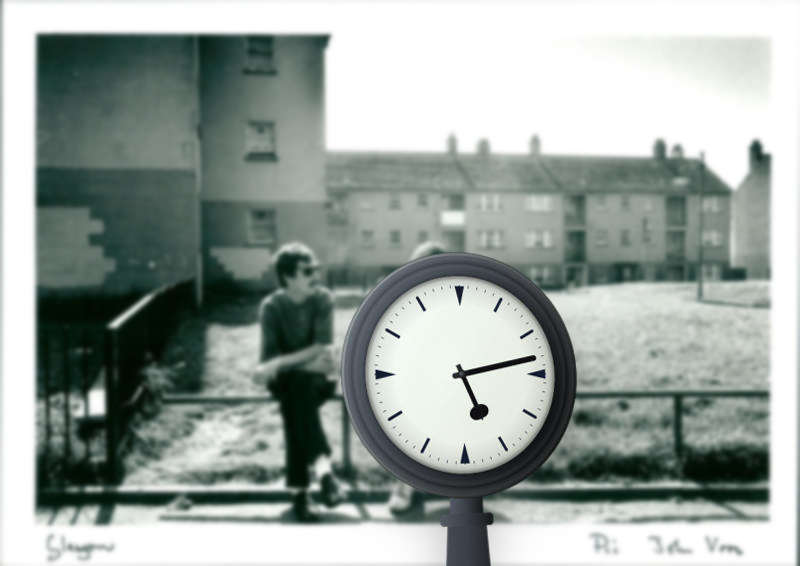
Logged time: 5 h 13 min
